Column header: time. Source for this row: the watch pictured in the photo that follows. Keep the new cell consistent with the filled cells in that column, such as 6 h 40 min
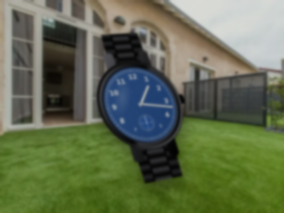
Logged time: 1 h 17 min
